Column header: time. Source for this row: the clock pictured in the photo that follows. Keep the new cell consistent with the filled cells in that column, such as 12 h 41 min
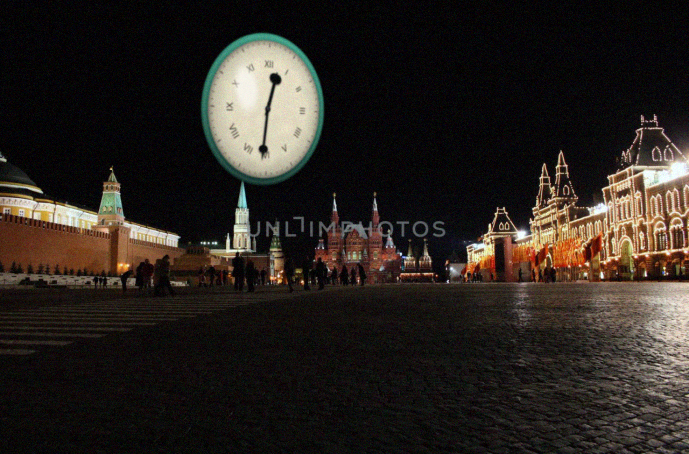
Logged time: 12 h 31 min
